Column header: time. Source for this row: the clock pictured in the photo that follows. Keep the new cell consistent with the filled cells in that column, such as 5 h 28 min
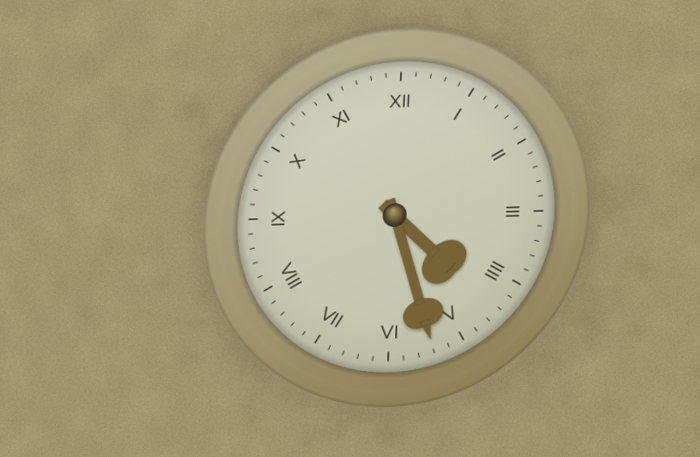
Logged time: 4 h 27 min
